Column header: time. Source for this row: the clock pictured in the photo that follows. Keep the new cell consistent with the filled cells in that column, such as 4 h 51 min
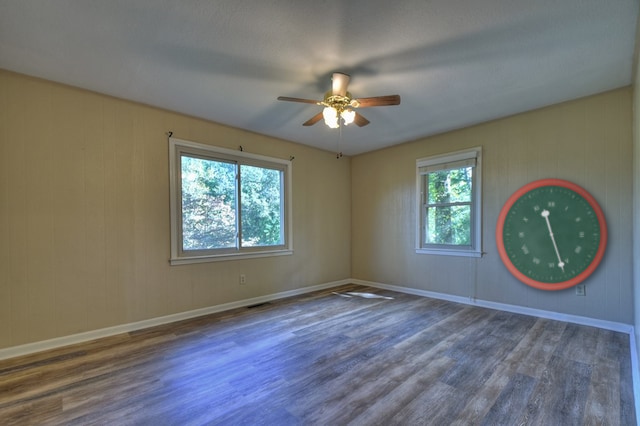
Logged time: 11 h 27 min
